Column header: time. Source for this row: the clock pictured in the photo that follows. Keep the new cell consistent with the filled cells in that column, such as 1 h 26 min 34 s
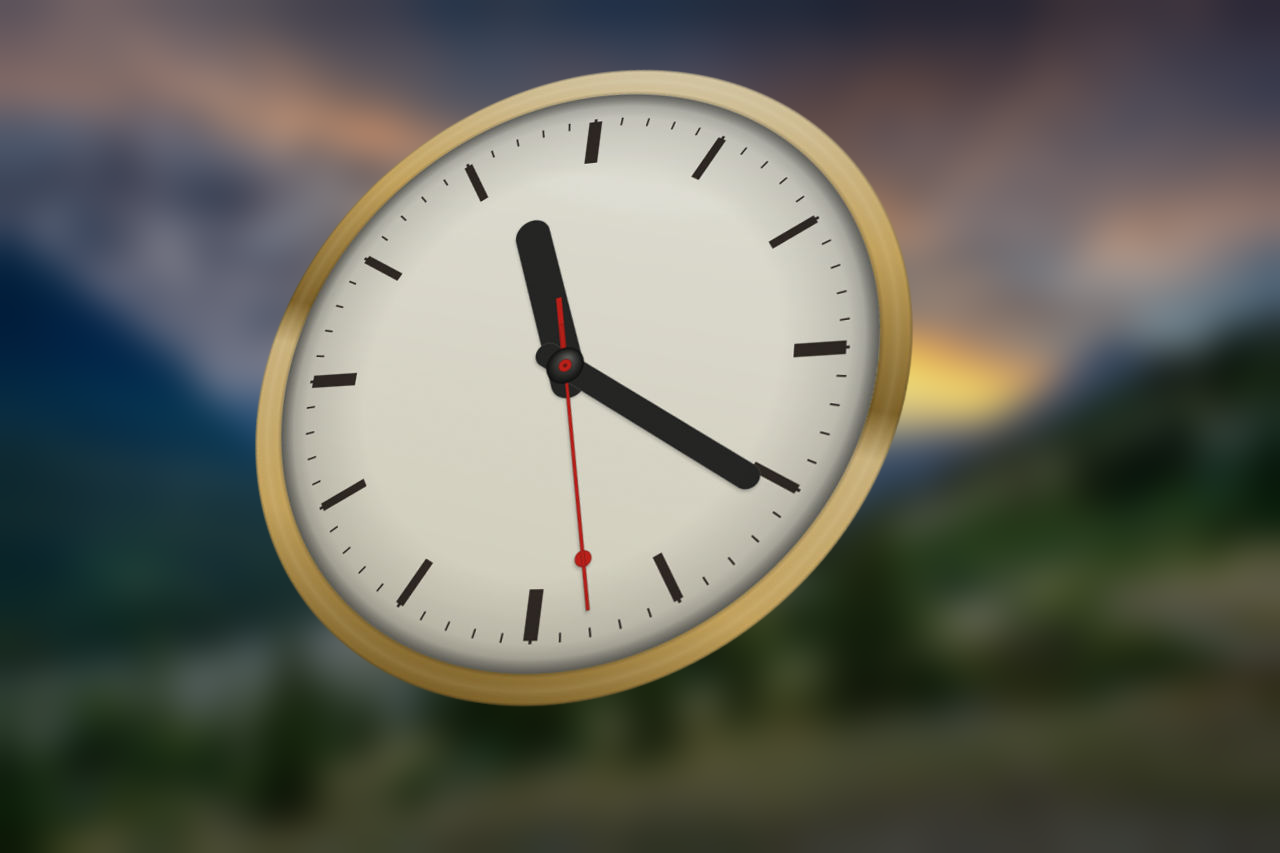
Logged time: 11 h 20 min 28 s
